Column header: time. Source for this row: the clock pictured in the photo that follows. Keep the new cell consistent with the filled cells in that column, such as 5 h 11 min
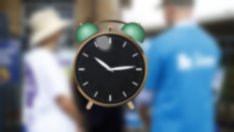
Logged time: 10 h 14 min
